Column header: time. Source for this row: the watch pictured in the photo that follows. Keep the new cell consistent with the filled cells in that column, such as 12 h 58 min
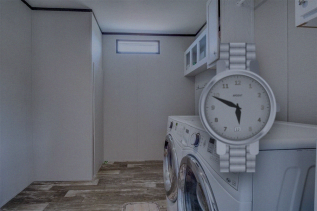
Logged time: 5 h 49 min
